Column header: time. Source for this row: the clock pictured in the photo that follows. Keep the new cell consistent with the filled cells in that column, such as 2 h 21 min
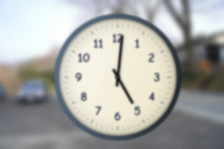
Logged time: 5 h 01 min
